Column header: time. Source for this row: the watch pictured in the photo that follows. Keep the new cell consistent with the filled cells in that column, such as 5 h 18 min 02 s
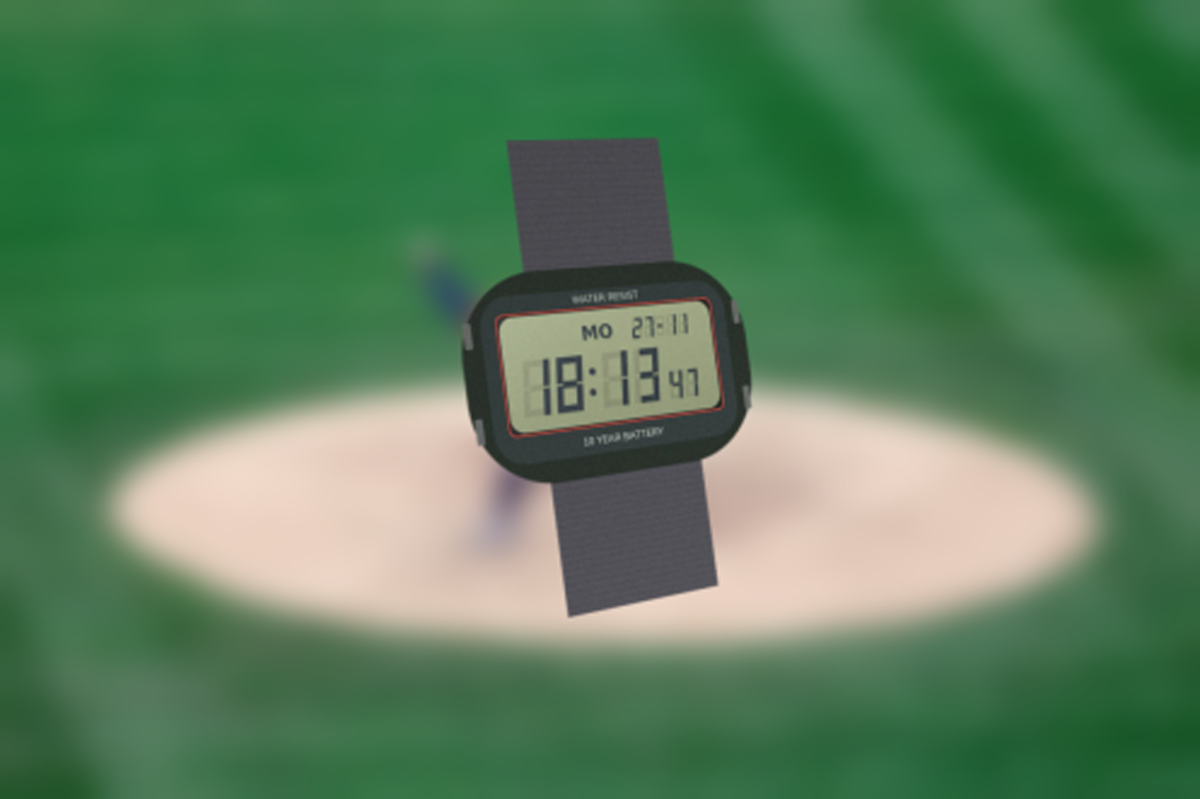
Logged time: 18 h 13 min 47 s
